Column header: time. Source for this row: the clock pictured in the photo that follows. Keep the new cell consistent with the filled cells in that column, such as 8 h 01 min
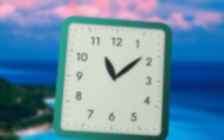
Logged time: 11 h 08 min
